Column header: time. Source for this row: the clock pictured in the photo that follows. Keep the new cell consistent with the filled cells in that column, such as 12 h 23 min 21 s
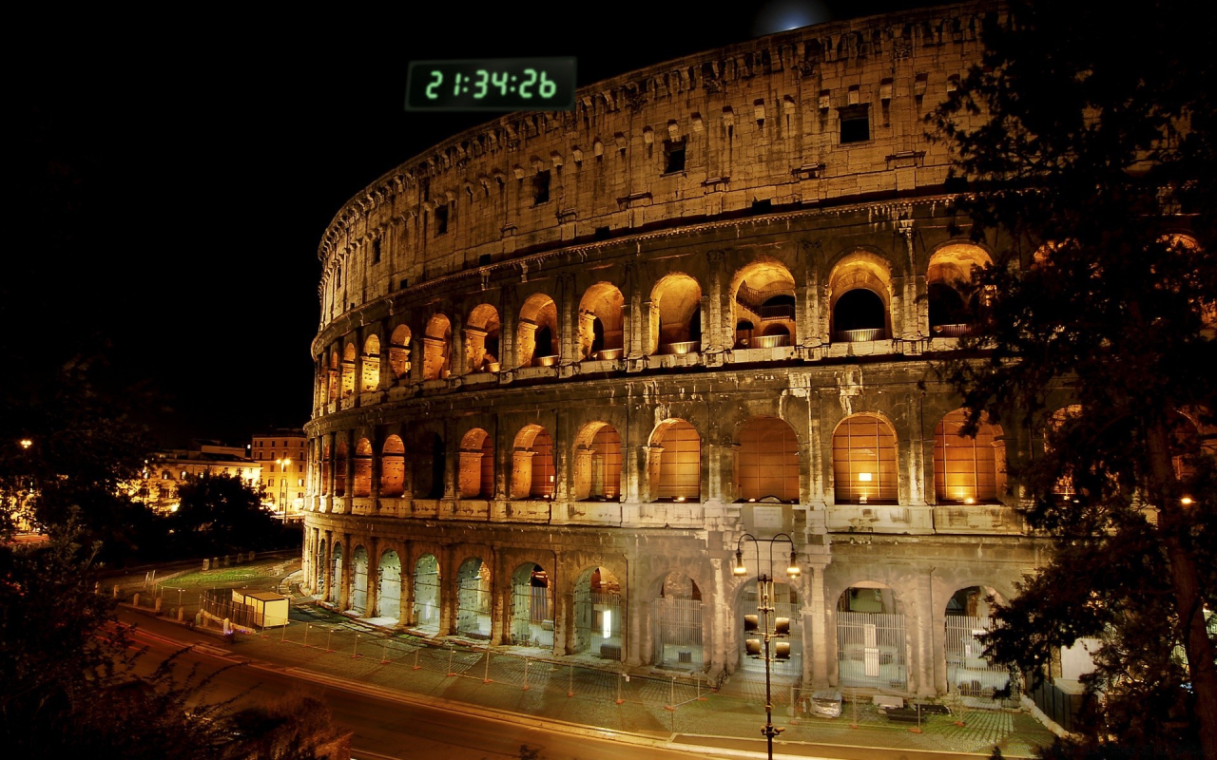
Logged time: 21 h 34 min 26 s
